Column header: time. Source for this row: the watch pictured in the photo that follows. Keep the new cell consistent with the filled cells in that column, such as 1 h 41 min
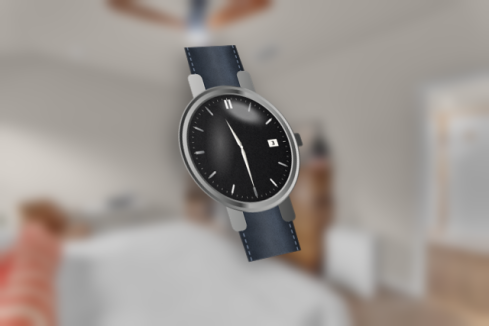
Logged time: 11 h 30 min
